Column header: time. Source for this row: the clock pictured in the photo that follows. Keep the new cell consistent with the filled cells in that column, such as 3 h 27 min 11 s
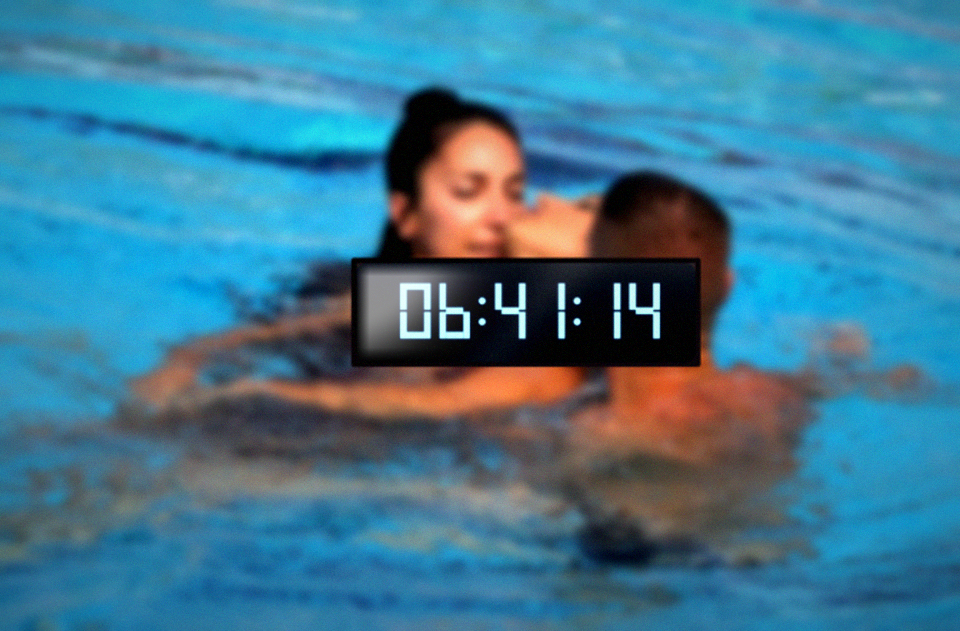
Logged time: 6 h 41 min 14 s
